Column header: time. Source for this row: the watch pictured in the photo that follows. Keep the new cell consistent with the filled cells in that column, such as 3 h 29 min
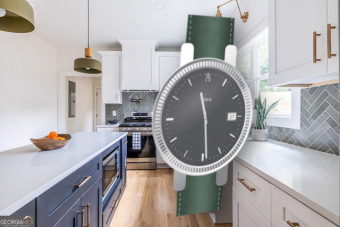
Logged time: 11 h 29 min
